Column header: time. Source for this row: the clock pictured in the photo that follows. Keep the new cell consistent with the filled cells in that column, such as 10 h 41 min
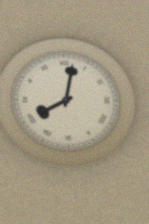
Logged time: 8 h 02 min
